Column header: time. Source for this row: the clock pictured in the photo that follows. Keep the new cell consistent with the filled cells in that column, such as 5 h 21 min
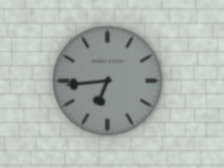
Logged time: 6 h 44 min
